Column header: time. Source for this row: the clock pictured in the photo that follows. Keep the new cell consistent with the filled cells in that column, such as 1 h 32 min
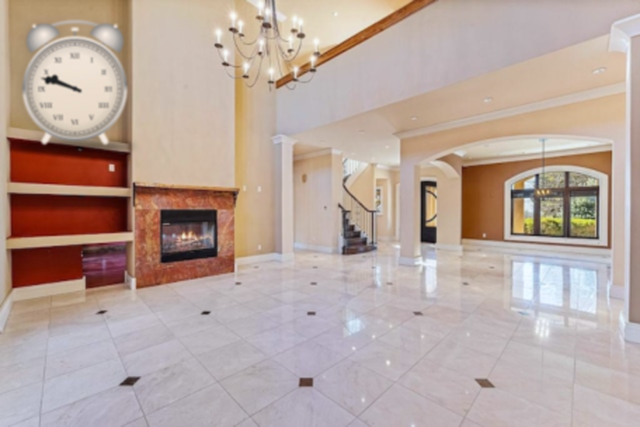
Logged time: 9 h 48 min
